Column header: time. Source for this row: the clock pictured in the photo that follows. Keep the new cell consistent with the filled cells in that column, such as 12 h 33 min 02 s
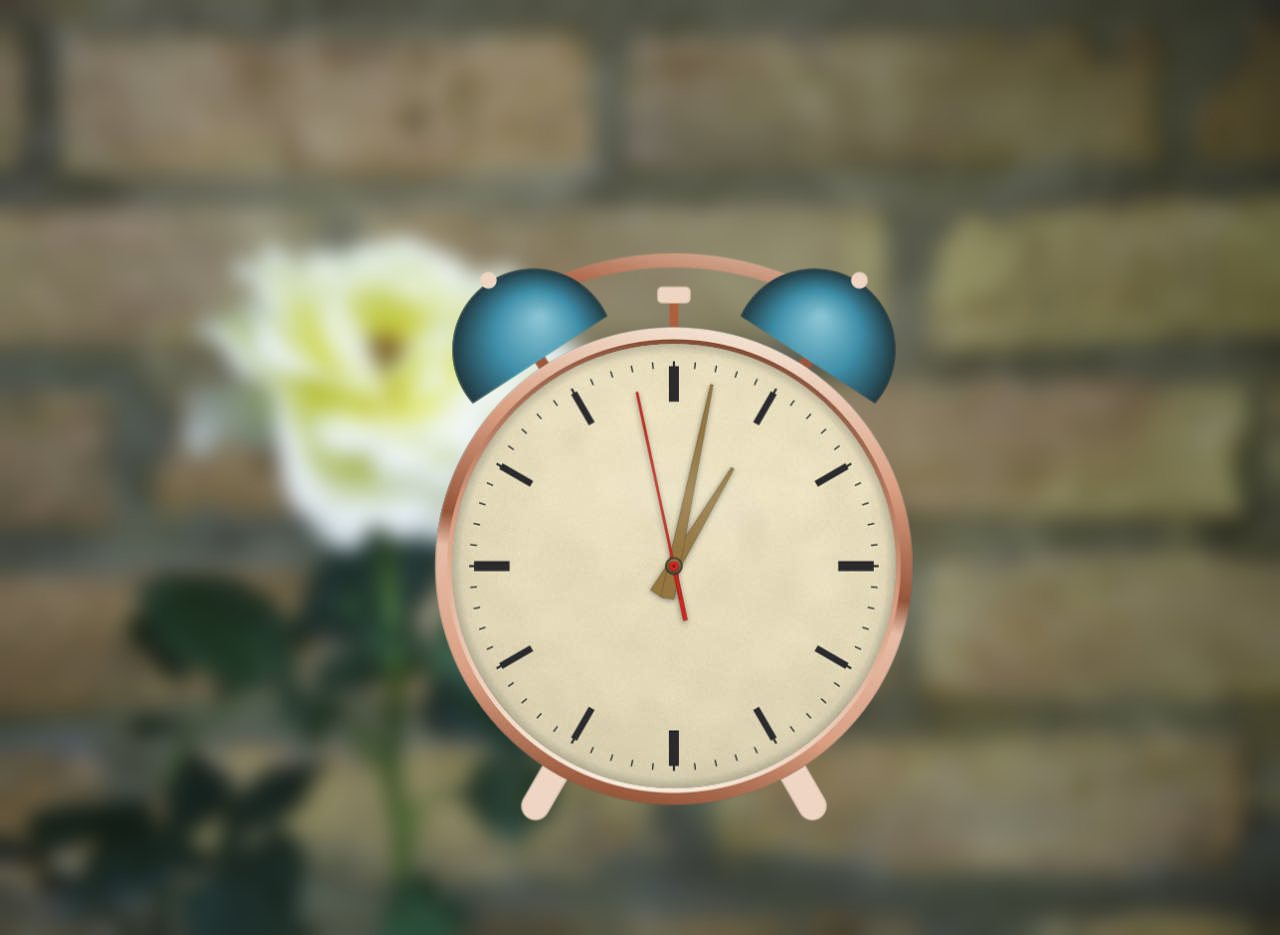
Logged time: 1 h 01 min 58 s
